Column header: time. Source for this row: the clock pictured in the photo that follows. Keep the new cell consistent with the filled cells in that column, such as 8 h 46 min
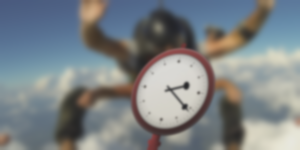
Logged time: 2 h 21 min
